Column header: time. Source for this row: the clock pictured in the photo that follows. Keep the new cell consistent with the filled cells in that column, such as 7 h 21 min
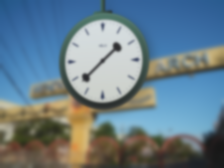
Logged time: 1 h 38 min
